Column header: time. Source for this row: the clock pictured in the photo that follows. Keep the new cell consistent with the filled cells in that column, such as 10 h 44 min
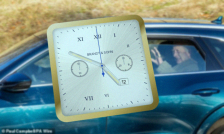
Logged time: 4 h 50 min
